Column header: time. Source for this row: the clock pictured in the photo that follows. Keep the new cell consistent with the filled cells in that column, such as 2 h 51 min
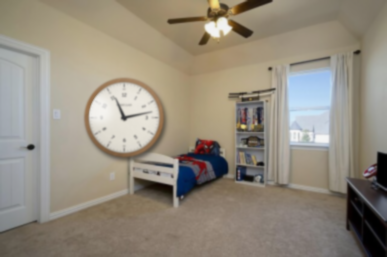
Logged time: 11 h 13 min
